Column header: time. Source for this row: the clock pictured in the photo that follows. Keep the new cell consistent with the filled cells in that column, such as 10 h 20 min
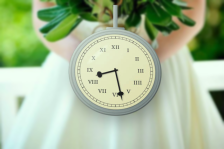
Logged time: 8 h 28 min
